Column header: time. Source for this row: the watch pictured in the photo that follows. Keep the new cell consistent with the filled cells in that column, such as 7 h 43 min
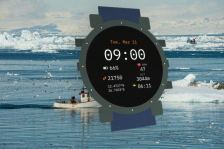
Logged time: 9 h 00 min
